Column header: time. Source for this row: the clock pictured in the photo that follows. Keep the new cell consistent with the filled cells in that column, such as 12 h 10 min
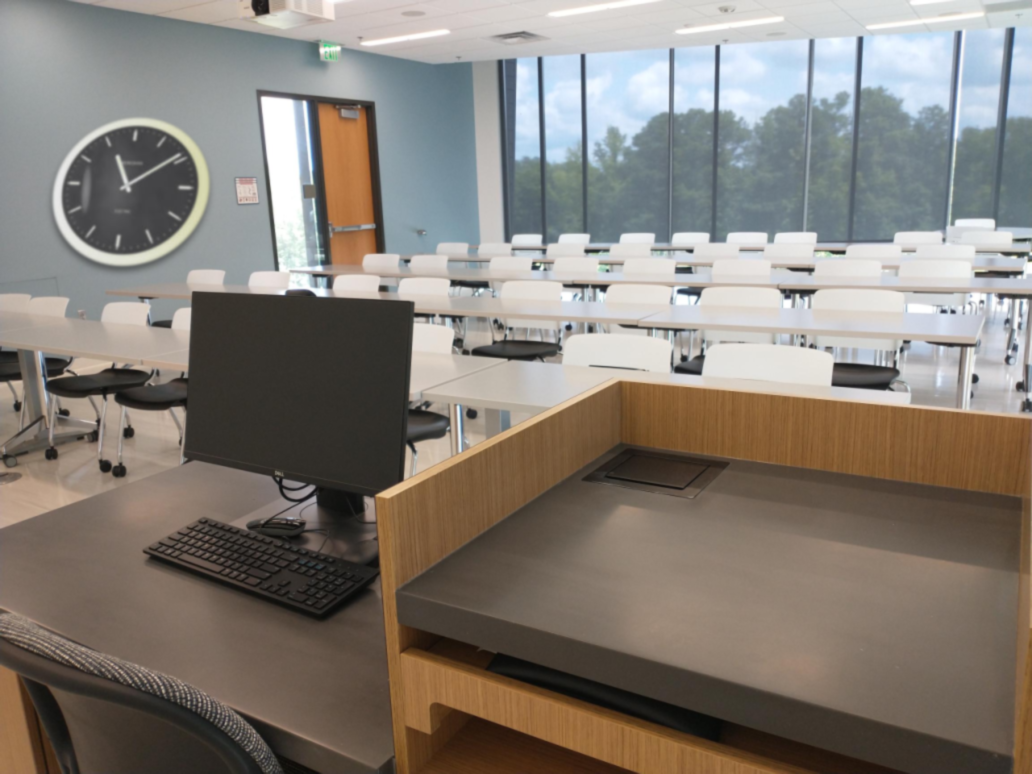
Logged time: 11 h 09 min
